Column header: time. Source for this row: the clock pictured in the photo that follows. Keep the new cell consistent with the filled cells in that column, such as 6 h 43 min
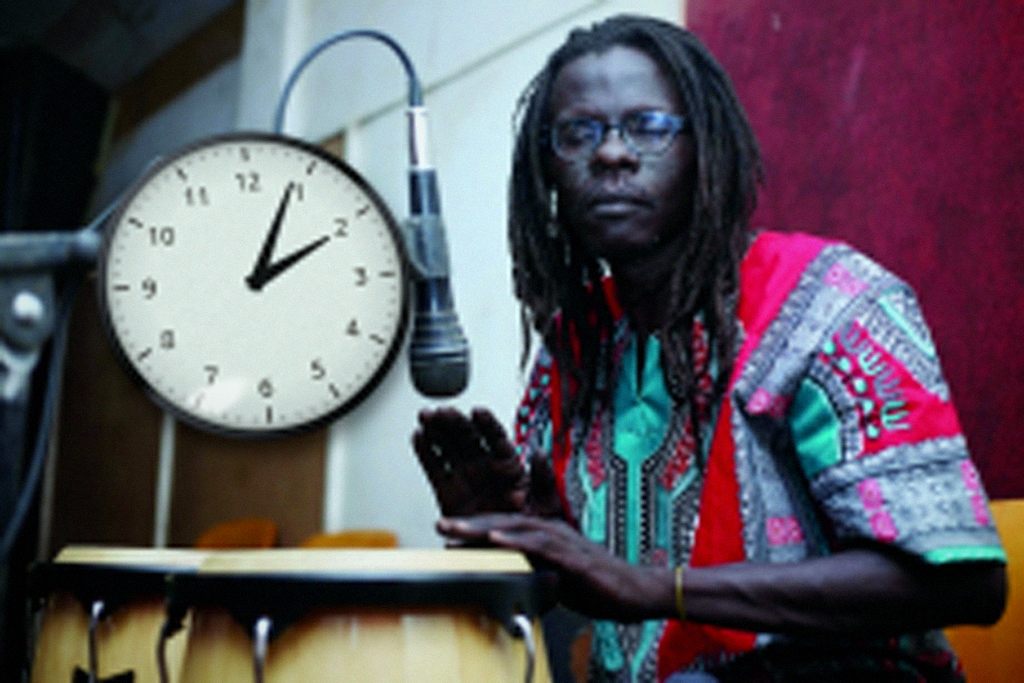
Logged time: 2 h 04 min
